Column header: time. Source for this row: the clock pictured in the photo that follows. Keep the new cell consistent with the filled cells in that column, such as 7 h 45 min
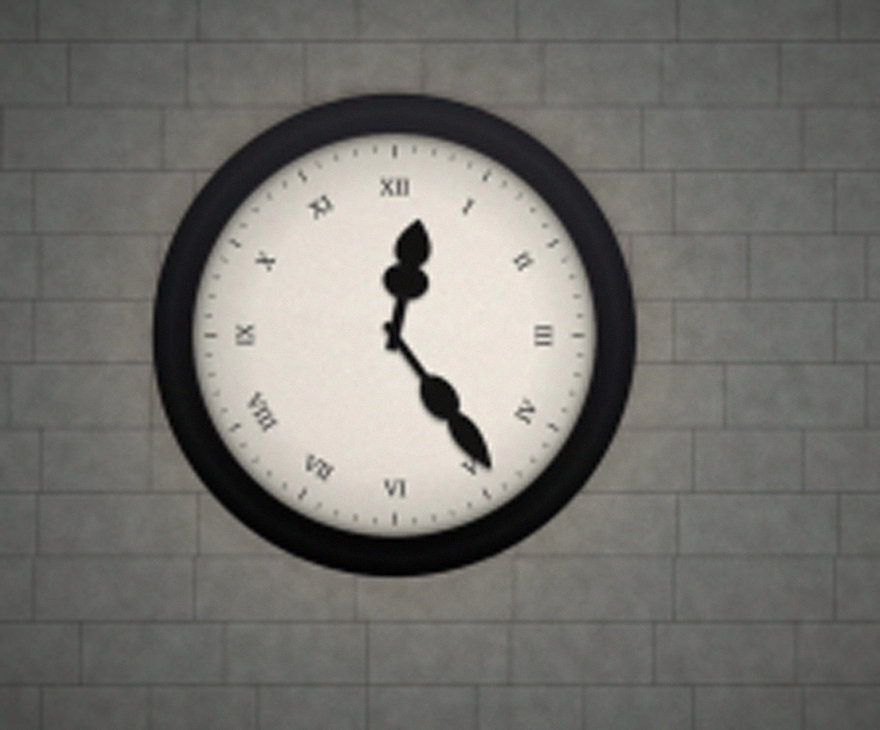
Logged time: 12 h 24 min
